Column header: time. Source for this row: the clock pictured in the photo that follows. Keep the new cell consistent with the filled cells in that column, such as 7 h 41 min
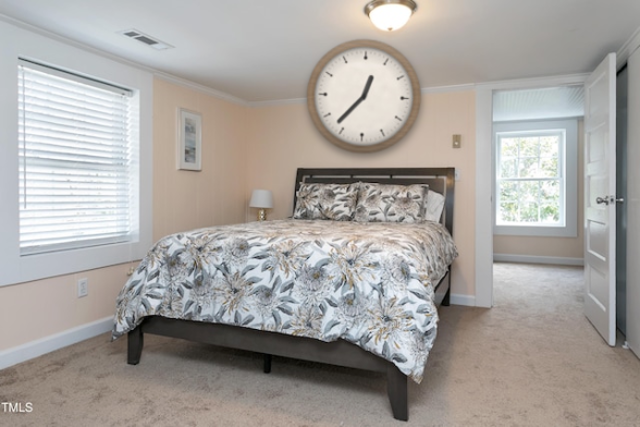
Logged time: 12 h 37 min
